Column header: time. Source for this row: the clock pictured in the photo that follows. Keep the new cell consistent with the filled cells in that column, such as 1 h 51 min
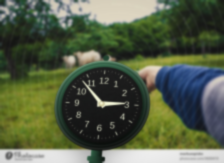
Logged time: 2 h 53 min
